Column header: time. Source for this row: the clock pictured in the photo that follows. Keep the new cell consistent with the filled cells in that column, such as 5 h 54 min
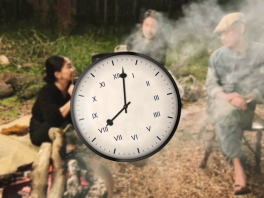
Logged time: 8 h 02 min
